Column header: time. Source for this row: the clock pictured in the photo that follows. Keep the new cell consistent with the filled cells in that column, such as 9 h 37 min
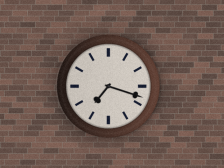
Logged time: 7 h 18 min
